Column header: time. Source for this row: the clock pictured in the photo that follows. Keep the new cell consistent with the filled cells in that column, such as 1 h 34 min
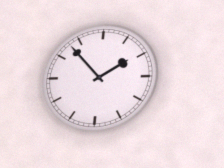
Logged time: 1 h 53 min
